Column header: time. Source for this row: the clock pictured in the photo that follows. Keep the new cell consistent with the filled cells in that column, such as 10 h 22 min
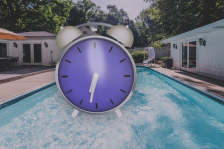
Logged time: 6 h 32 min
